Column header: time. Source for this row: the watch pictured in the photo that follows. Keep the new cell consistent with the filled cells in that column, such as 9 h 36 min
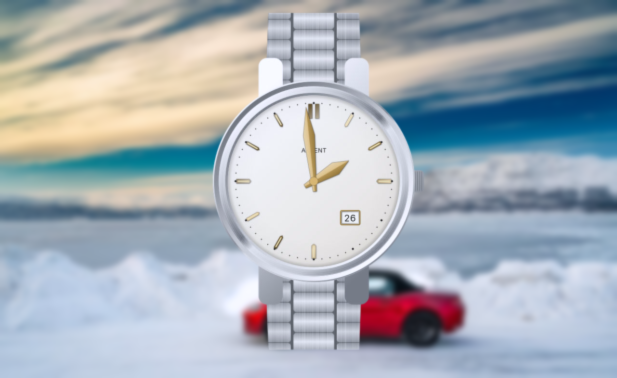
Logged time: 1 h 59 min
